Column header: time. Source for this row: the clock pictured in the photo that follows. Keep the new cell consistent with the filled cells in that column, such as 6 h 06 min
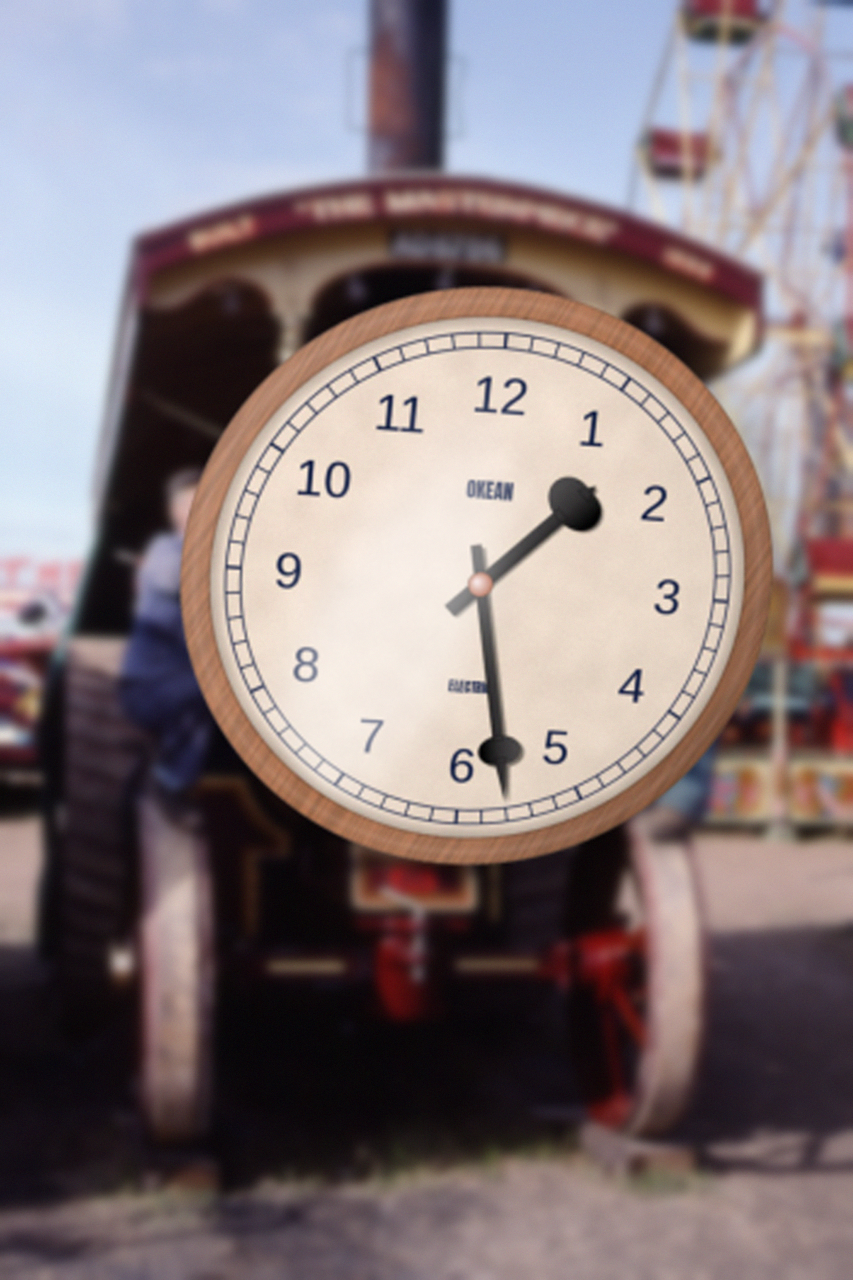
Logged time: 1 h 28 min
